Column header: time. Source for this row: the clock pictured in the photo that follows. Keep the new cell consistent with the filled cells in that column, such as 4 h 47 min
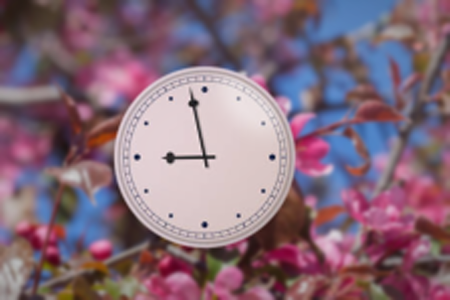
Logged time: 8 h 58 min
